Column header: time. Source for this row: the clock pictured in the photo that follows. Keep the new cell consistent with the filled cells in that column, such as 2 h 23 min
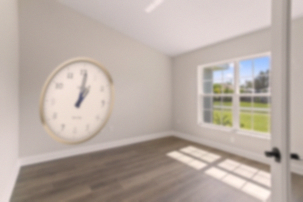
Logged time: 1 h 01 min
